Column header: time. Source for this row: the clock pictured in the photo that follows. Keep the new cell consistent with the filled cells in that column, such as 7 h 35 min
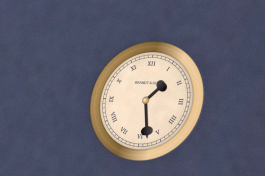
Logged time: 1 h 28 min
